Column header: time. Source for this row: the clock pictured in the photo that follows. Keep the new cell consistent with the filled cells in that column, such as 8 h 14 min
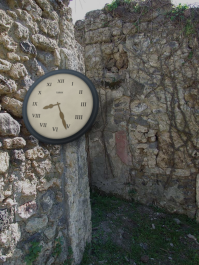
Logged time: 8 h 26 min
